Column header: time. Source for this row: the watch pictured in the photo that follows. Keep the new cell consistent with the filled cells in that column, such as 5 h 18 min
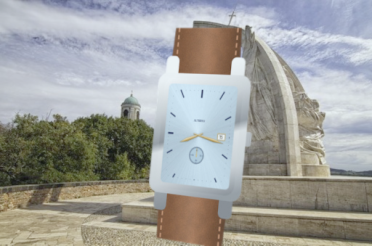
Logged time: 8 h 17 min
